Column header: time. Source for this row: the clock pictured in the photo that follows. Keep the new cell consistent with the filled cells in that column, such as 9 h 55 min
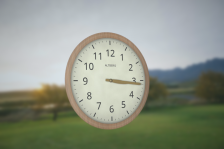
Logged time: 3 h 16 min
